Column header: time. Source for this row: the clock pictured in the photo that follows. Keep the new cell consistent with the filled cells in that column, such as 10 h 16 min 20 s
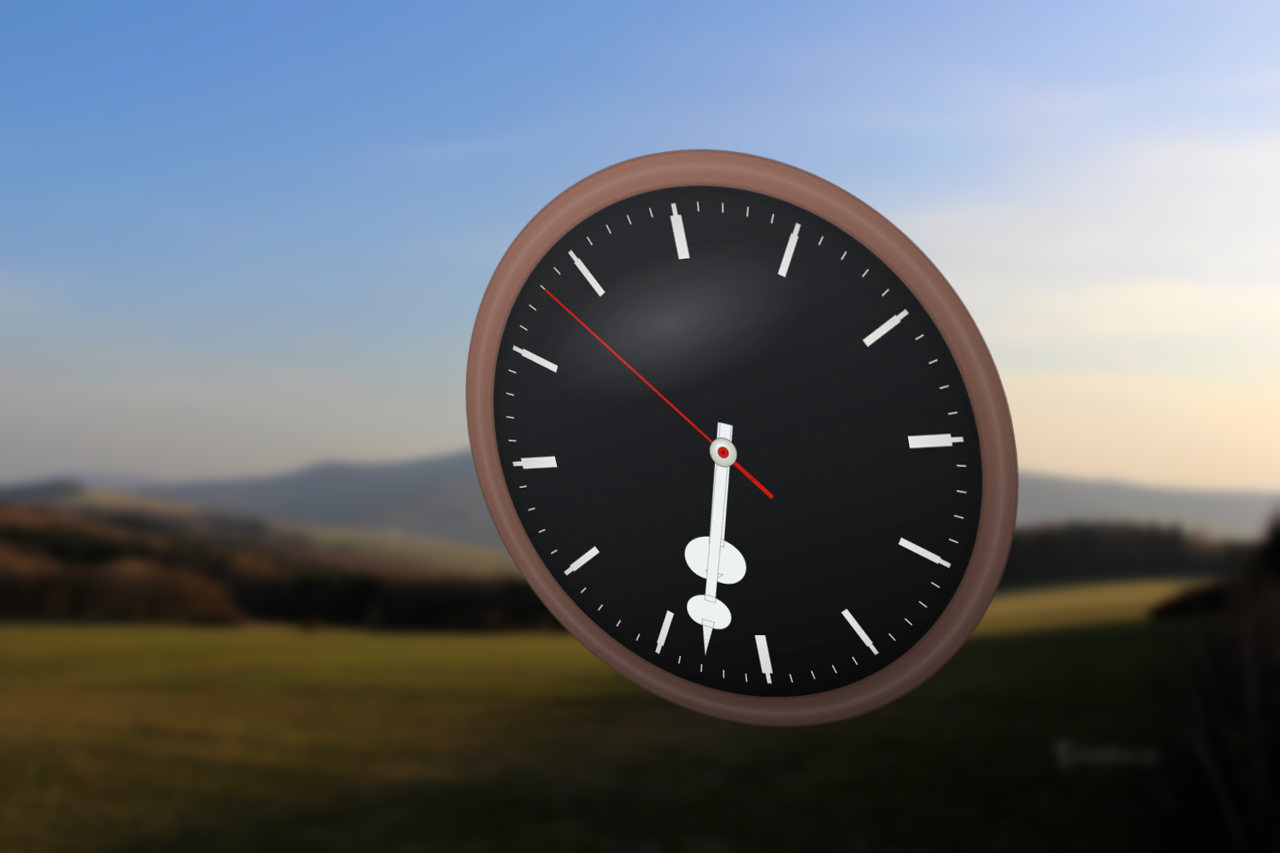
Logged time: 6 h 32 min 53 s
